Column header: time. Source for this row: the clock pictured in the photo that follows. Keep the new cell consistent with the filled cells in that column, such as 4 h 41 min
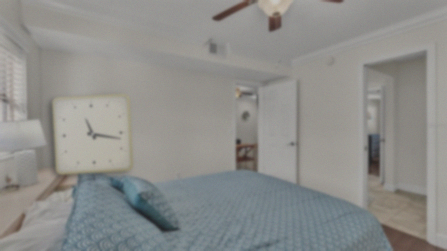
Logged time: 11 h 17 min
